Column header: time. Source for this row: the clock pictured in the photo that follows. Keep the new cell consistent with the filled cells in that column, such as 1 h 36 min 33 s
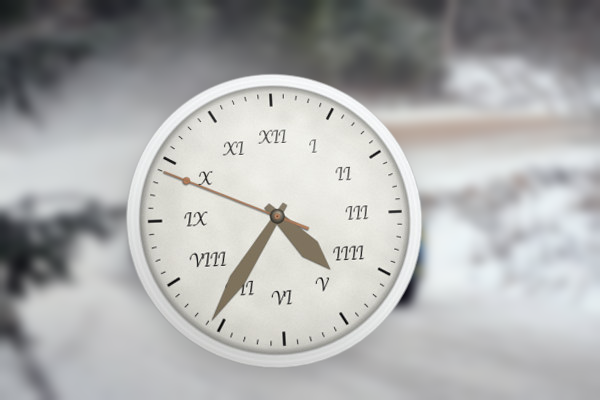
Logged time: 4 h 35 min 49 s
